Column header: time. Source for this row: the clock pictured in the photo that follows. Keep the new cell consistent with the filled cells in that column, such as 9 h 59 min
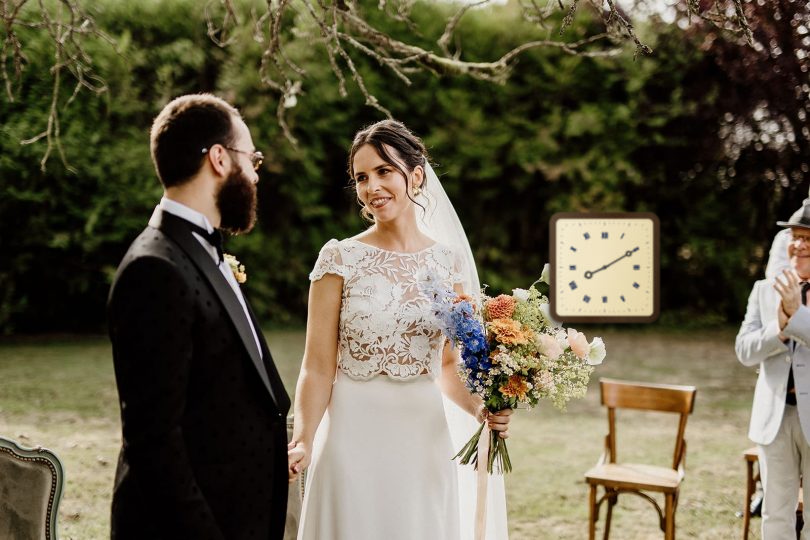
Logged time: 8 h 10 min
